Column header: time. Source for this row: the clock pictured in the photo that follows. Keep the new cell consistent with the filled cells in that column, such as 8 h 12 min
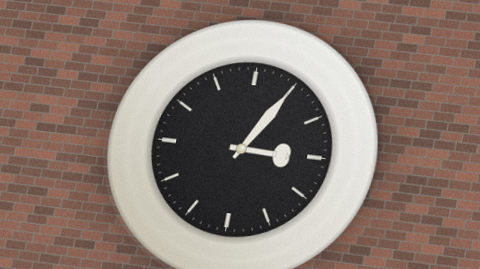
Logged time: 3 h 05 min
